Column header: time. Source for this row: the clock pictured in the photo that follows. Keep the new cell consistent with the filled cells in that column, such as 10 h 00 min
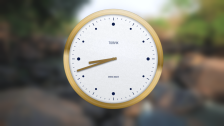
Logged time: 8 h 42 min
